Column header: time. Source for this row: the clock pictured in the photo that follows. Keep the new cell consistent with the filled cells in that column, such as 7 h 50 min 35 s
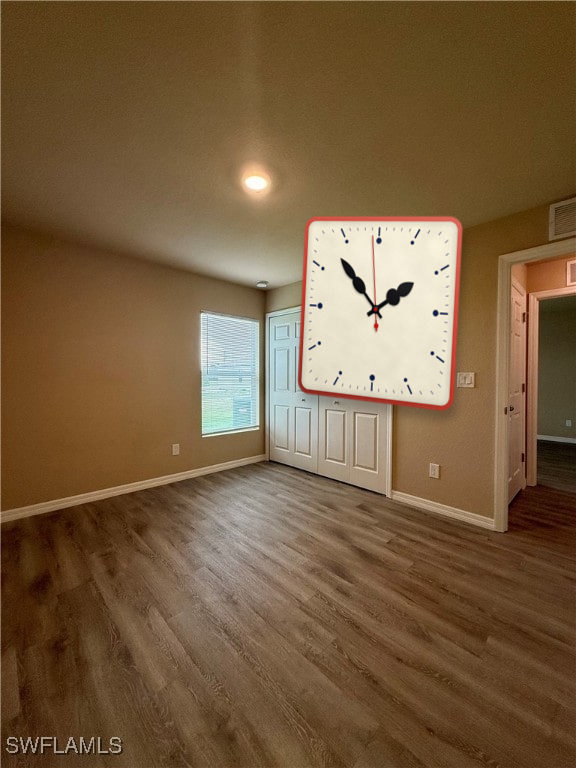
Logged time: 1 h 52 min 59 s
